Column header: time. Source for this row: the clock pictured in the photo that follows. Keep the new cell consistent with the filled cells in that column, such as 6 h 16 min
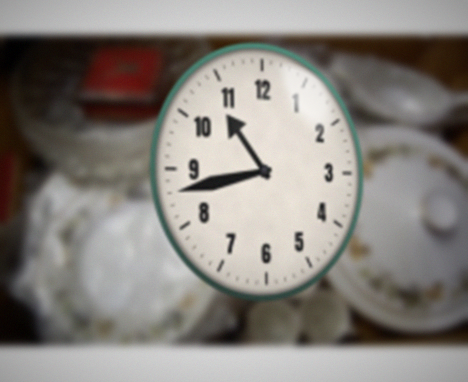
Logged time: 10 h 43 min
